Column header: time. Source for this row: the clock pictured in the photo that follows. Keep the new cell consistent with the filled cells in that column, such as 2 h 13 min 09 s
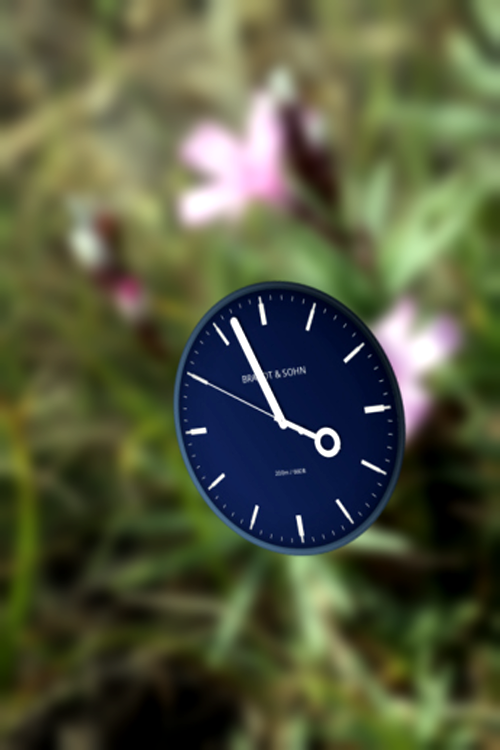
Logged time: 3 h 56 min 50 s
